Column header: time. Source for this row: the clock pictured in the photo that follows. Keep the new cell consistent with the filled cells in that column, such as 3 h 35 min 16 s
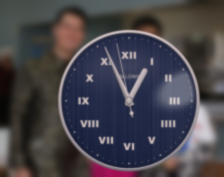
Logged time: 12 h 55 min 58 s
